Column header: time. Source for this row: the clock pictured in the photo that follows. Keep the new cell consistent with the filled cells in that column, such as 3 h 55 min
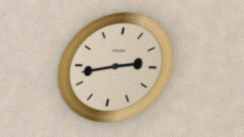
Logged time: 2 h 43 min
